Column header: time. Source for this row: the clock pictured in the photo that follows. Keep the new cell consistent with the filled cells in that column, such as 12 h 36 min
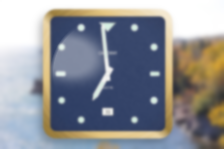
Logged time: 6 h 59 min
